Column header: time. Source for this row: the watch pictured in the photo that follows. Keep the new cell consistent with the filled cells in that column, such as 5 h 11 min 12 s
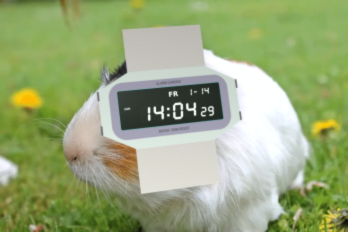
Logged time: 14 h 04 min 29 s
